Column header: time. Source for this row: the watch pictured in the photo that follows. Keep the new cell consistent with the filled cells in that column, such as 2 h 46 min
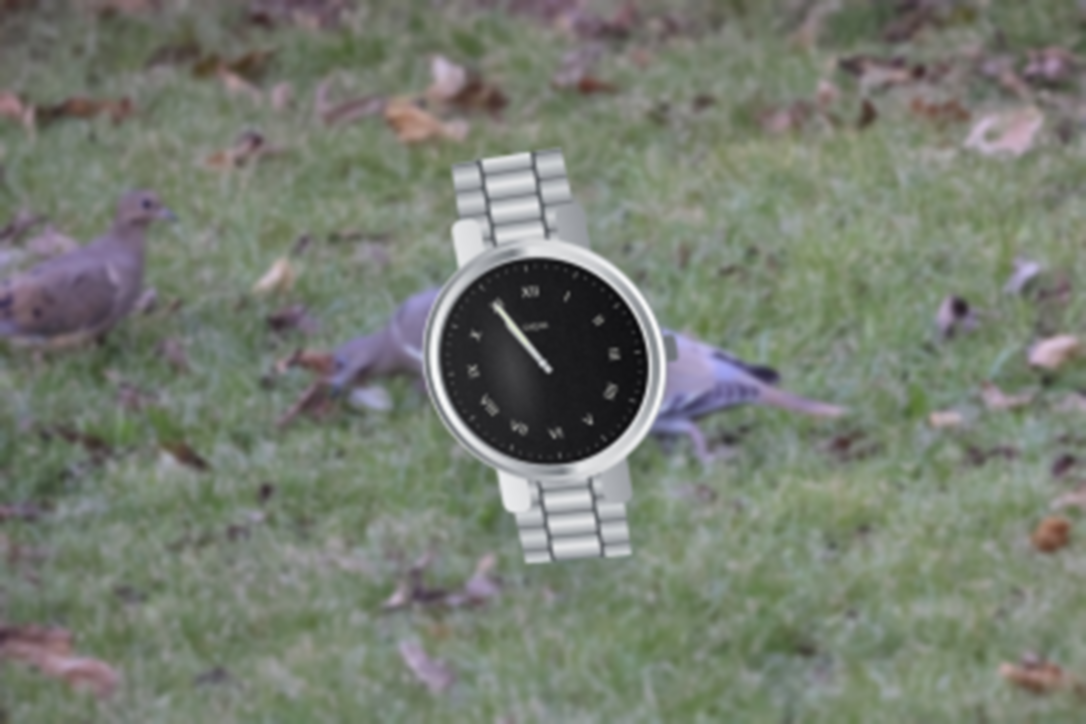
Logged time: 10 h 55 min
